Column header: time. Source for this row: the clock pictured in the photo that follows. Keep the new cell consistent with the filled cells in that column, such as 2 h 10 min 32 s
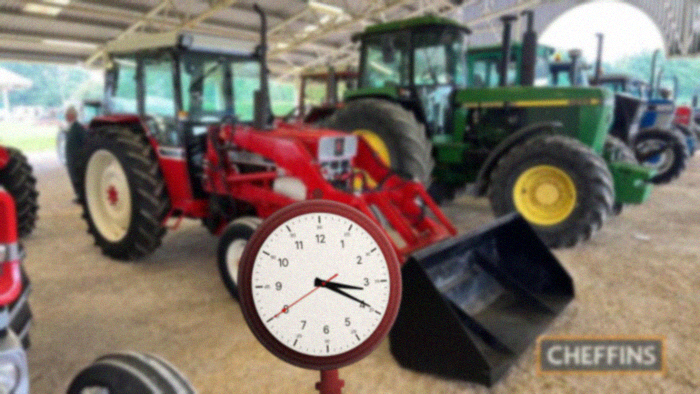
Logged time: 3 h 19 min 40 s
